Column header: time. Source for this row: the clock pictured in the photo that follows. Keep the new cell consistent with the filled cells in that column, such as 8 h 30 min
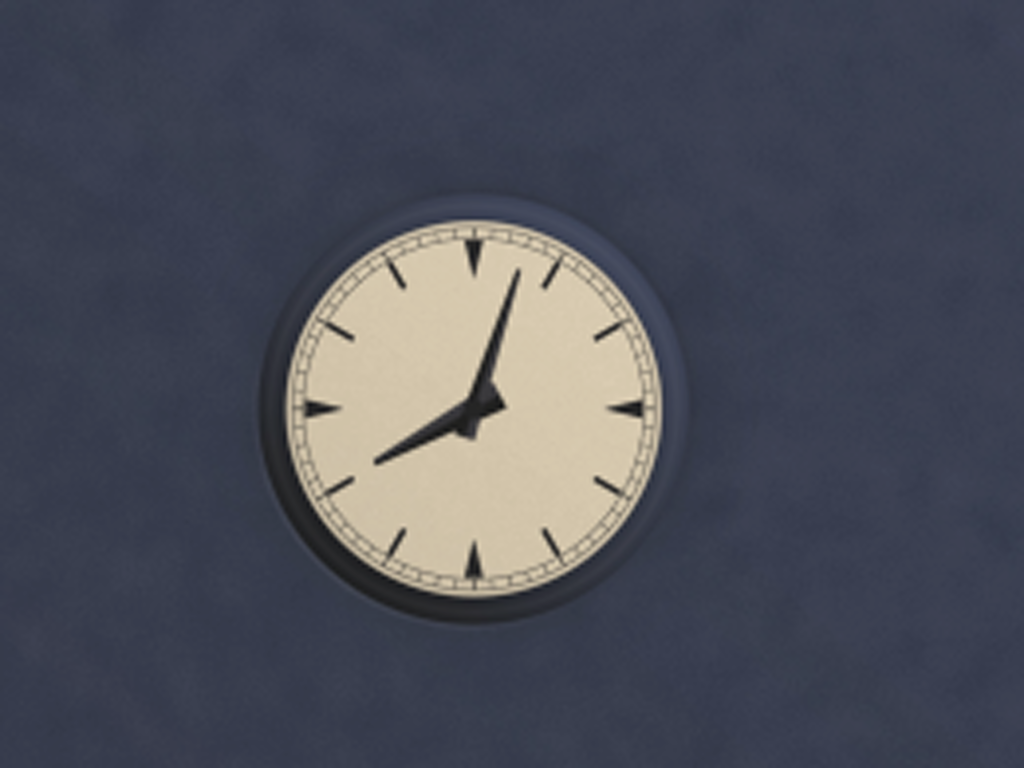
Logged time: 8 h 03 min
